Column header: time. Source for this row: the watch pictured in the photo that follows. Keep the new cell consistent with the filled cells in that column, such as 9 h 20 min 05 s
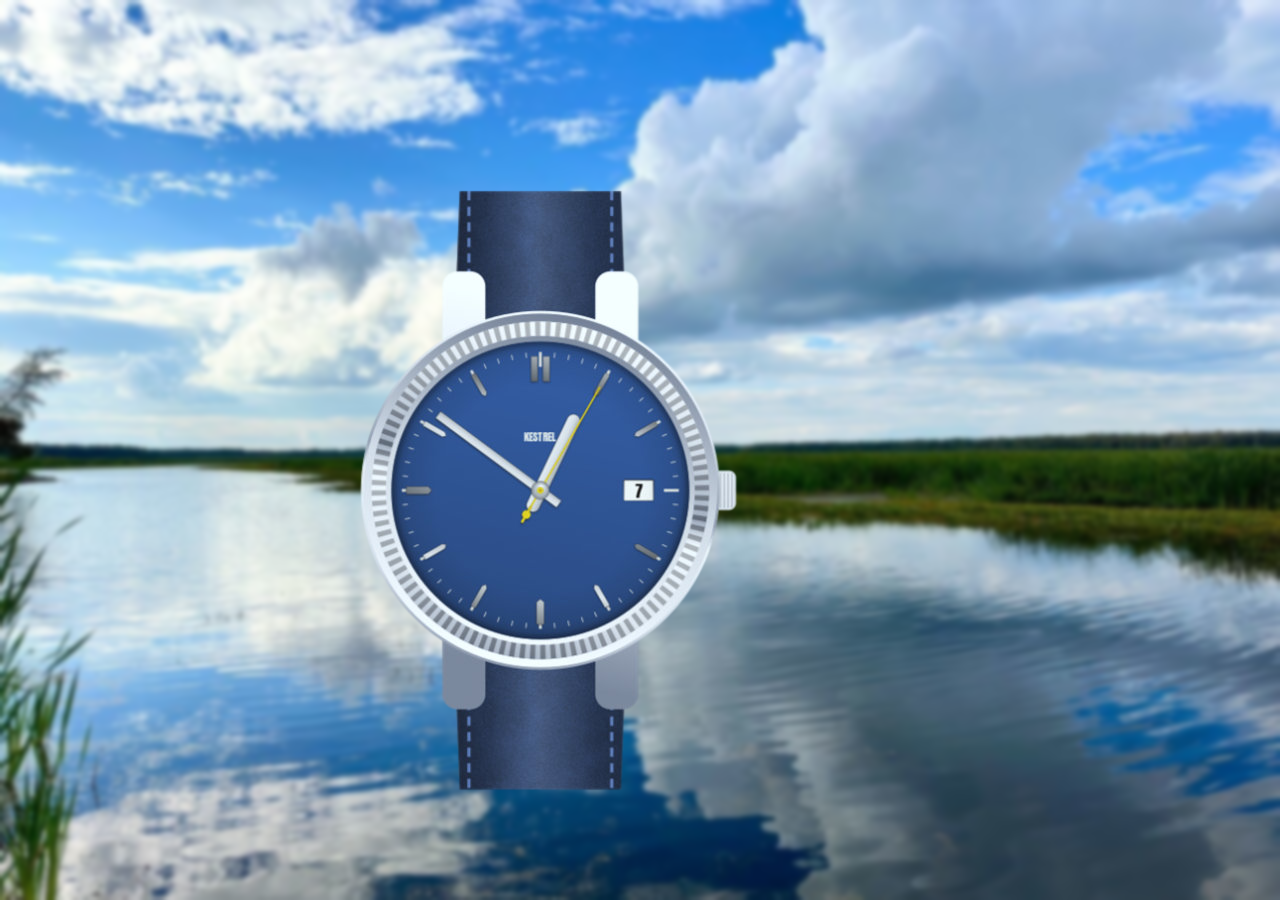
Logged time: 12 h 51 min 05 s
